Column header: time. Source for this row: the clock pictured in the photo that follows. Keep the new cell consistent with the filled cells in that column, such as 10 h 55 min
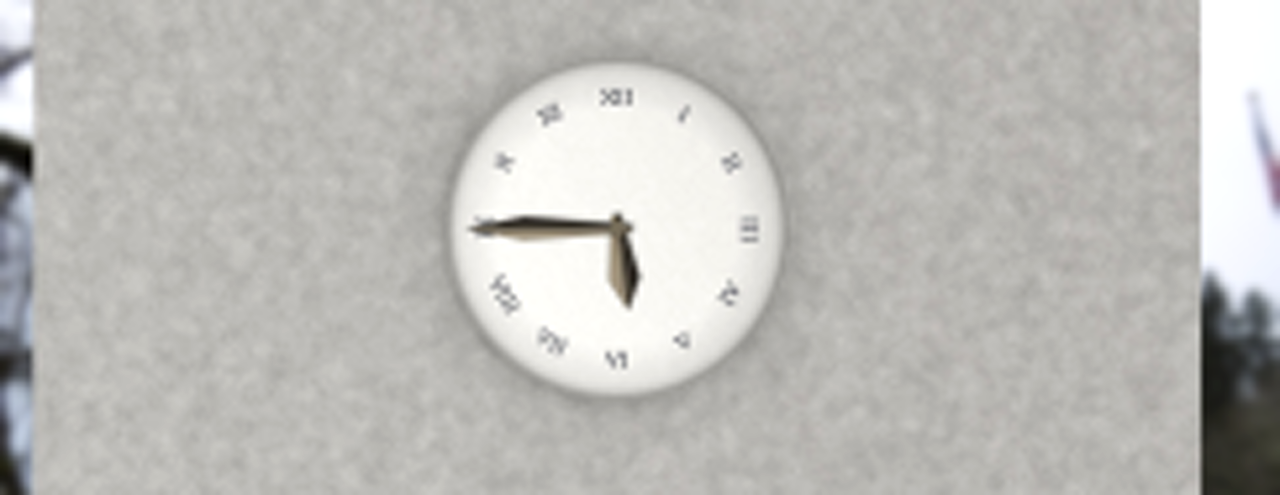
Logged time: 5 h 45 min
